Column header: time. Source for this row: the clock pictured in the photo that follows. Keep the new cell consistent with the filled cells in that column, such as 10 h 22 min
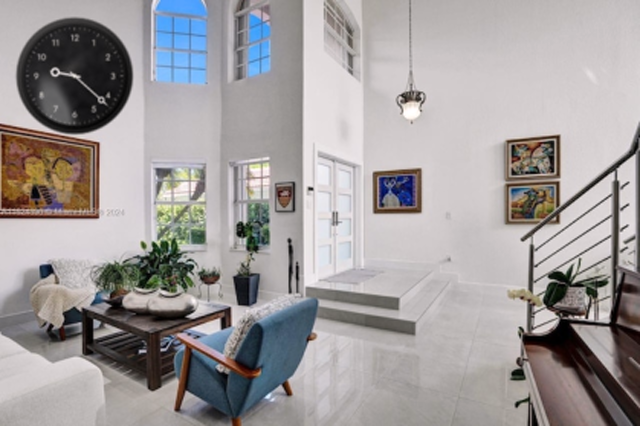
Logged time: 9 h 22 min
